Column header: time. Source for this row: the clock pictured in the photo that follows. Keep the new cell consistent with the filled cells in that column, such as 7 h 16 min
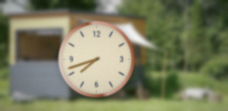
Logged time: 7 h 42 min
